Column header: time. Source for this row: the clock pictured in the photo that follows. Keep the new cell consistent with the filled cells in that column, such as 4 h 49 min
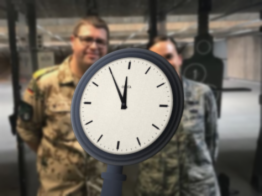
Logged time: 11 h 55 min
